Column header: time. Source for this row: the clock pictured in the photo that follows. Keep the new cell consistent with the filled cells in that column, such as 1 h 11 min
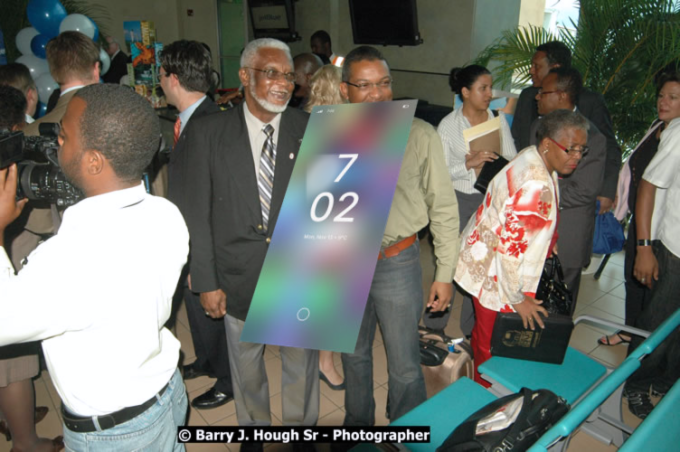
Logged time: 7 h 02 min
